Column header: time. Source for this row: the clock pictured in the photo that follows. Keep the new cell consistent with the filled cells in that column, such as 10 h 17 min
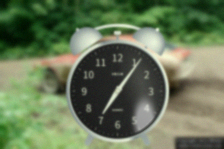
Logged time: 7 h 06 min
